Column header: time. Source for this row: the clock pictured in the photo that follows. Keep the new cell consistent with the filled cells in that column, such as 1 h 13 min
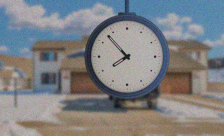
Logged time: 7 h 53 min
